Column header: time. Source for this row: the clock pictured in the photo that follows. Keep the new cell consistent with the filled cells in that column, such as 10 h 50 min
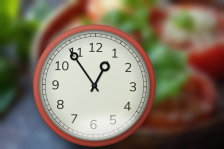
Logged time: 12 h 54 min
